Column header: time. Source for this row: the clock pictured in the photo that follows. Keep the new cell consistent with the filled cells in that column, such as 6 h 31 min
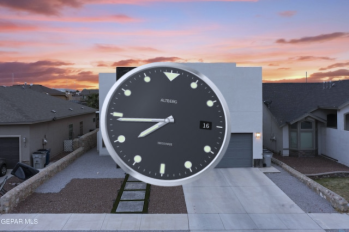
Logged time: 7 h 44 min
